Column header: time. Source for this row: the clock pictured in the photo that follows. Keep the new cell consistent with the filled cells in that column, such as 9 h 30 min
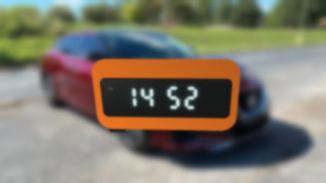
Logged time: 14 h 52 min
